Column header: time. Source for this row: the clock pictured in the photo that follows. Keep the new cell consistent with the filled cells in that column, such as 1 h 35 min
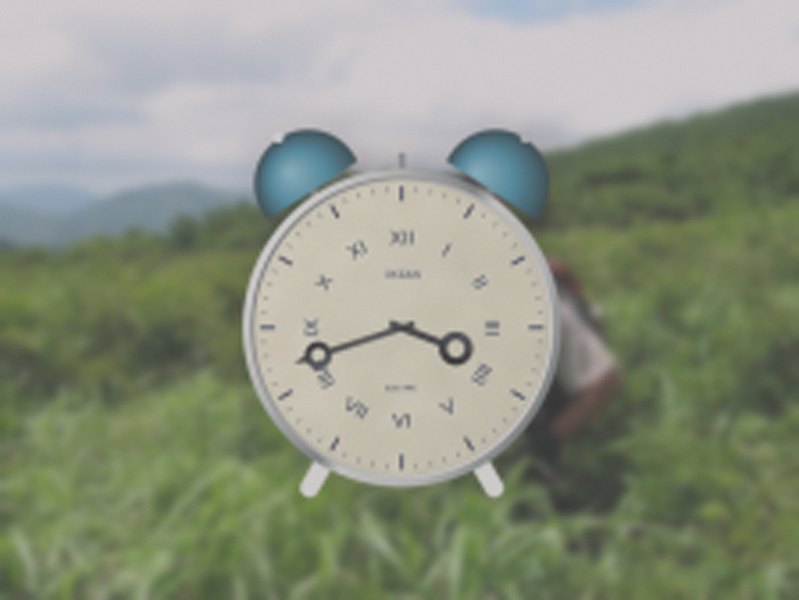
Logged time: 3 h 42 min
